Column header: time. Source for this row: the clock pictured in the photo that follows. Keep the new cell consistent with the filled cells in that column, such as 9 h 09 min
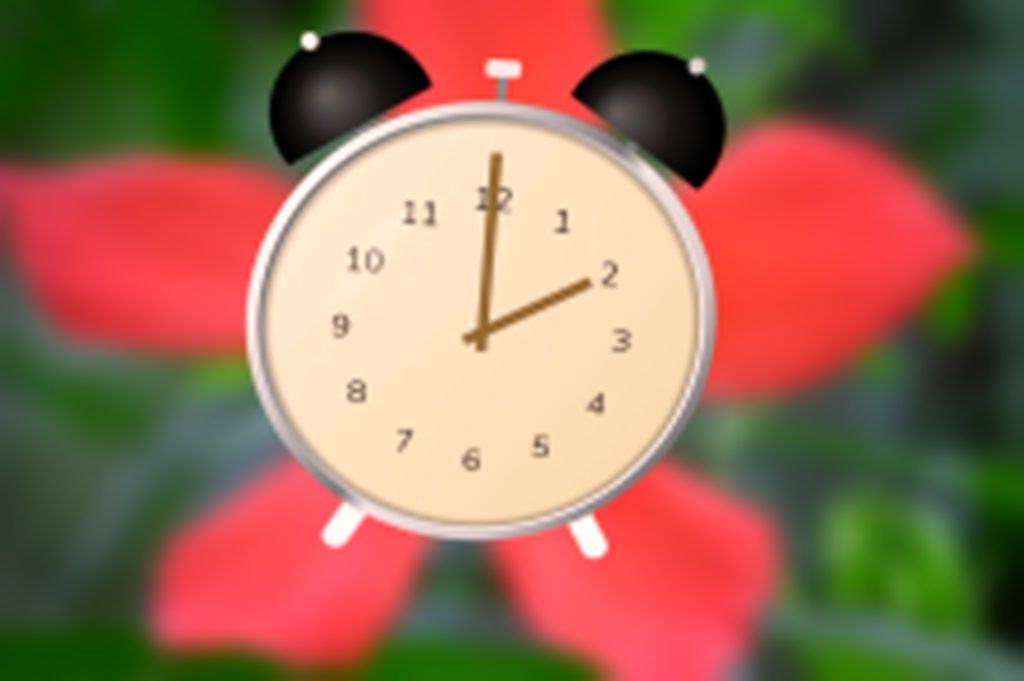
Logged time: 2 h 00 min
